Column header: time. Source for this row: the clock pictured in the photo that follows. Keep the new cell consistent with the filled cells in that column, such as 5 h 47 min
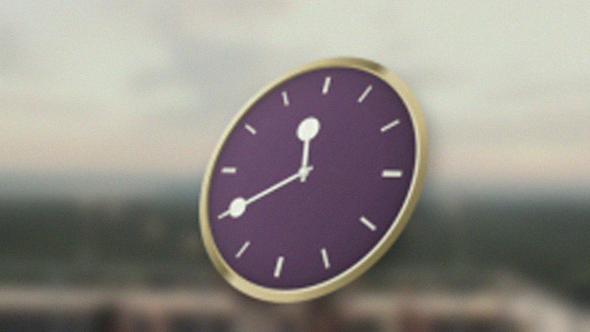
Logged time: 11 h 40 min
